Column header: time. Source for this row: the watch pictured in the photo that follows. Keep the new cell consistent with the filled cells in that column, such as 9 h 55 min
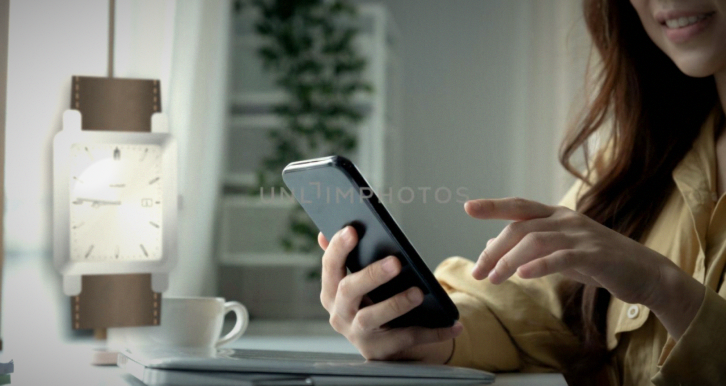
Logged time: 8 h 46 min
